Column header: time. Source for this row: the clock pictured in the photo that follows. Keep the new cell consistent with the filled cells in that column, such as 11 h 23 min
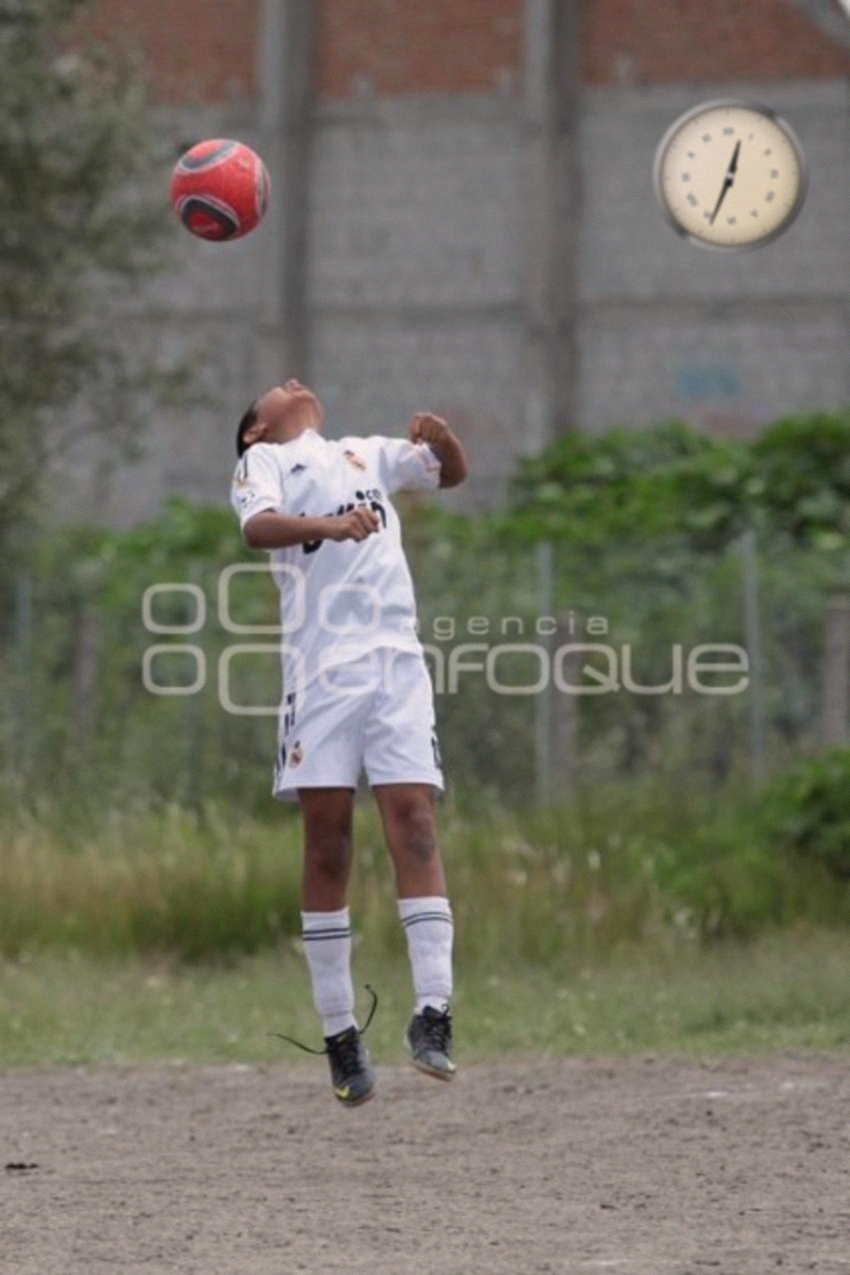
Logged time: 12 h 34 min
